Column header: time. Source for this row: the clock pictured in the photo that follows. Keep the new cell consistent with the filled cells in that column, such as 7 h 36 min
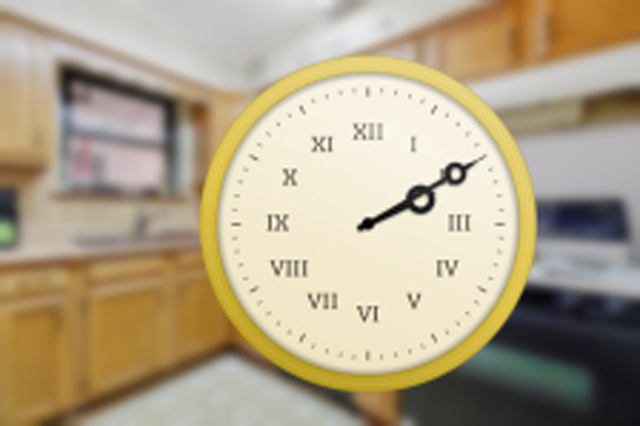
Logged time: 2 h 10 min
